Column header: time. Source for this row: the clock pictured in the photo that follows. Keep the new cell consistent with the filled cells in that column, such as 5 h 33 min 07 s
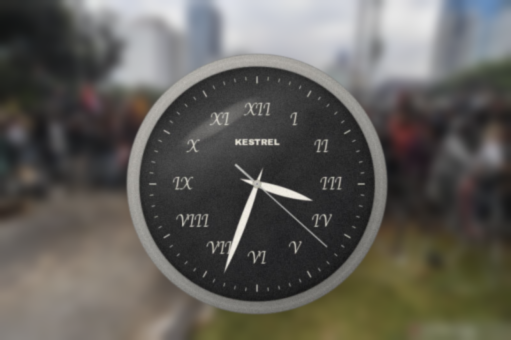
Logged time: 3 h 33 min 22 s
